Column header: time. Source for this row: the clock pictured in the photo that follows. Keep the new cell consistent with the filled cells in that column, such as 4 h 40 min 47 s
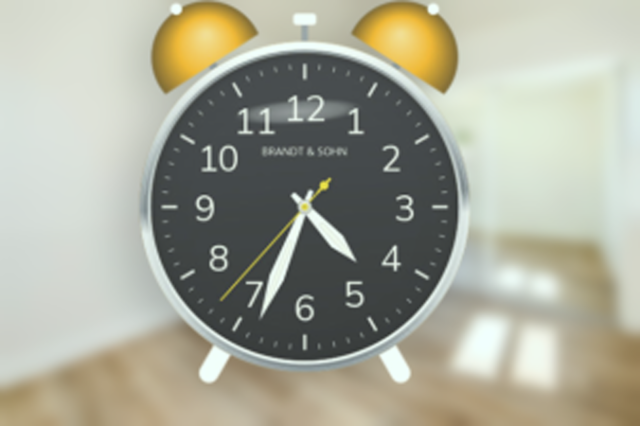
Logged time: 4 h 33 min 37 s
